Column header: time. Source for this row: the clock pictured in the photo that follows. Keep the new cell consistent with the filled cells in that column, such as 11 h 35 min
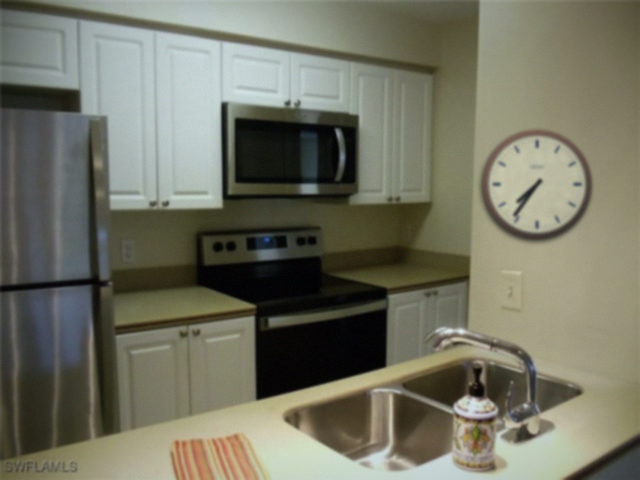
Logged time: 7 h 36 min
